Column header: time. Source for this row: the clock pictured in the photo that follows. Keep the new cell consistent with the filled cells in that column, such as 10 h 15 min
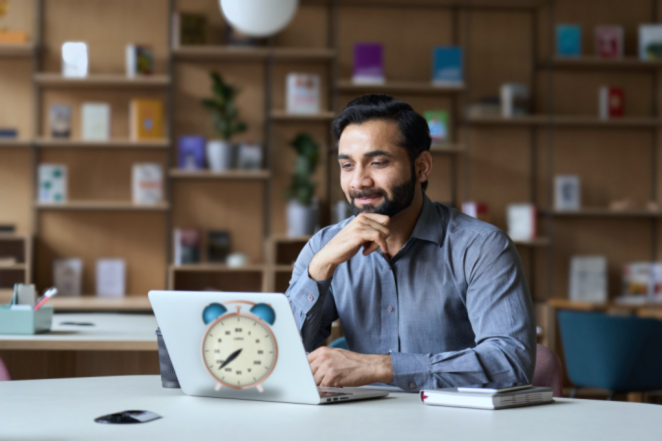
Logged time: 7 h 38 min
